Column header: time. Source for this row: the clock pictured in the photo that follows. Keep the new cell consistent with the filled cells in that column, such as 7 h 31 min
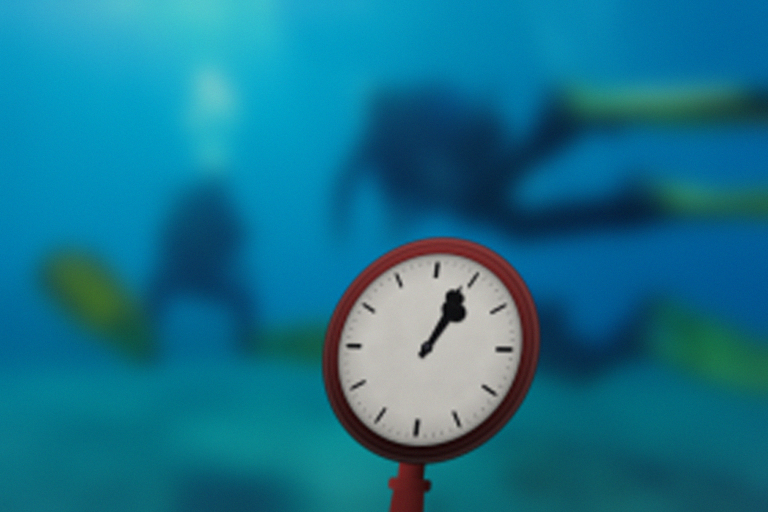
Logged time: 1 h 04 min
